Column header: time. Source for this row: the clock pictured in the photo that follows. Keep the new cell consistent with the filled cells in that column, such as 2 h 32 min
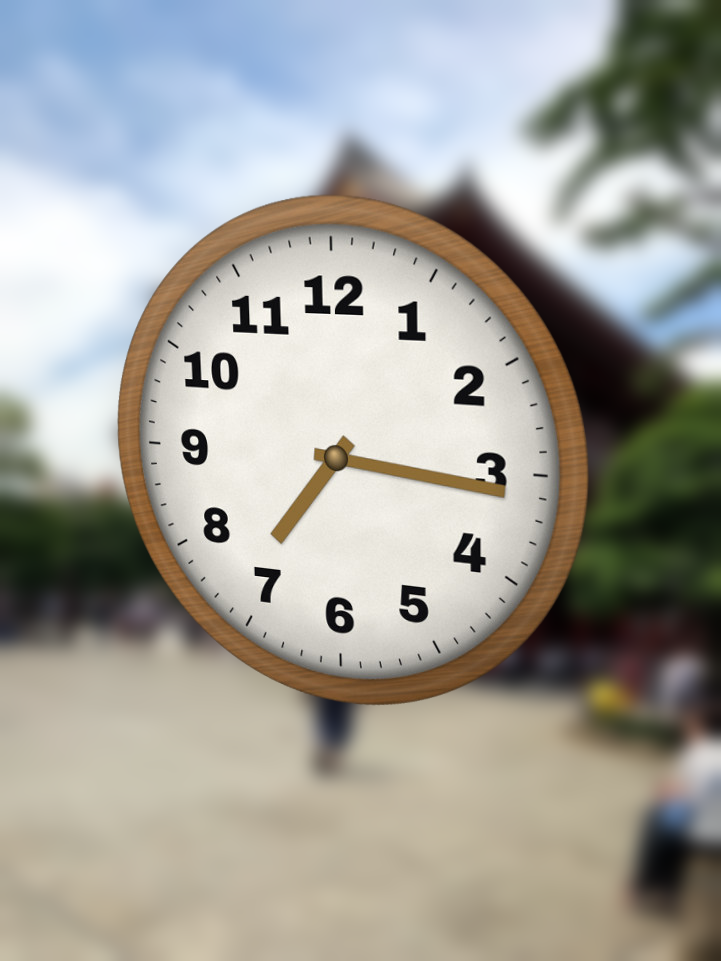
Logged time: 7 h 16 min
